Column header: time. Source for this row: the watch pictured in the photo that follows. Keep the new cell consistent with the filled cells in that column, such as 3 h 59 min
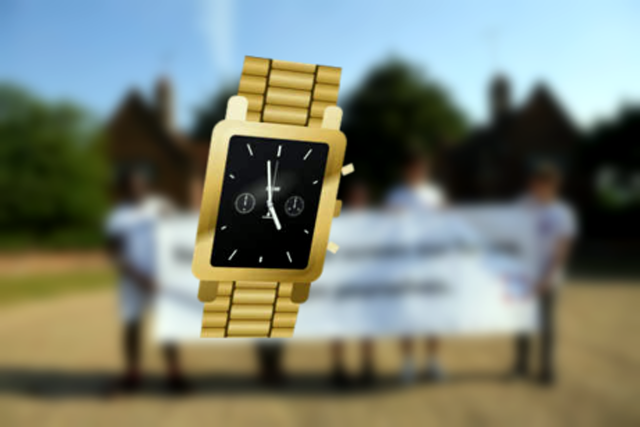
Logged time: 4 h 58 min
